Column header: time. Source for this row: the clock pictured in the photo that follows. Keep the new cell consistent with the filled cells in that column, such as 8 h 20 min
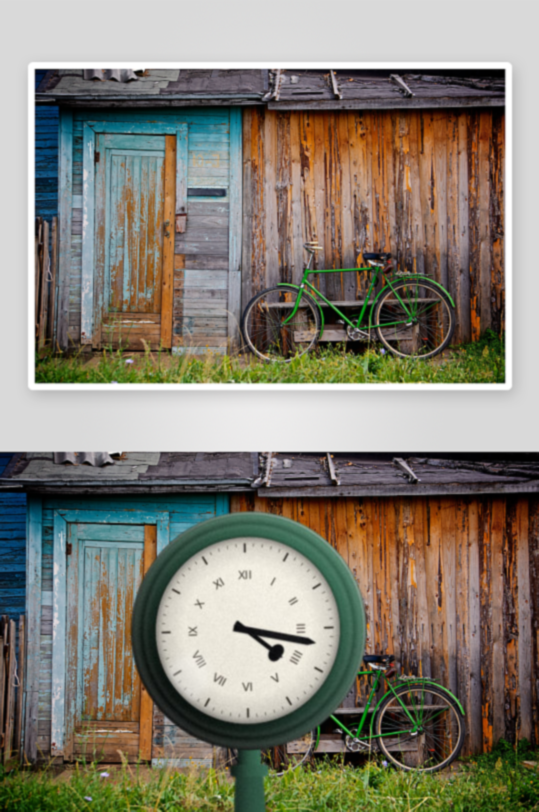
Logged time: 4 h 17 min
